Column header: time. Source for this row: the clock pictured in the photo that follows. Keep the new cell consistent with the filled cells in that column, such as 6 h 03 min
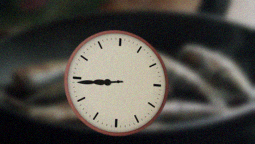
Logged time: 8 h 44 min
